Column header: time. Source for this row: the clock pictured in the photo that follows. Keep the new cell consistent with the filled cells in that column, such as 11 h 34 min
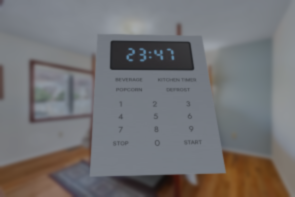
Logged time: 23 h 47 min
